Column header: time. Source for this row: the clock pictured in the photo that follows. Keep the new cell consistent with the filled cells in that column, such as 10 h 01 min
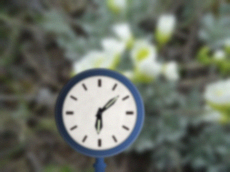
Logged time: 6 h 08 min
